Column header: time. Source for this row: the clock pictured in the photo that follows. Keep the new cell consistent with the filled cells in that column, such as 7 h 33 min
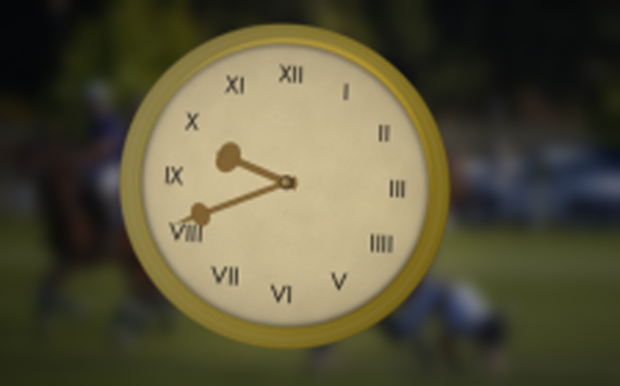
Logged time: 9 h 41 min
